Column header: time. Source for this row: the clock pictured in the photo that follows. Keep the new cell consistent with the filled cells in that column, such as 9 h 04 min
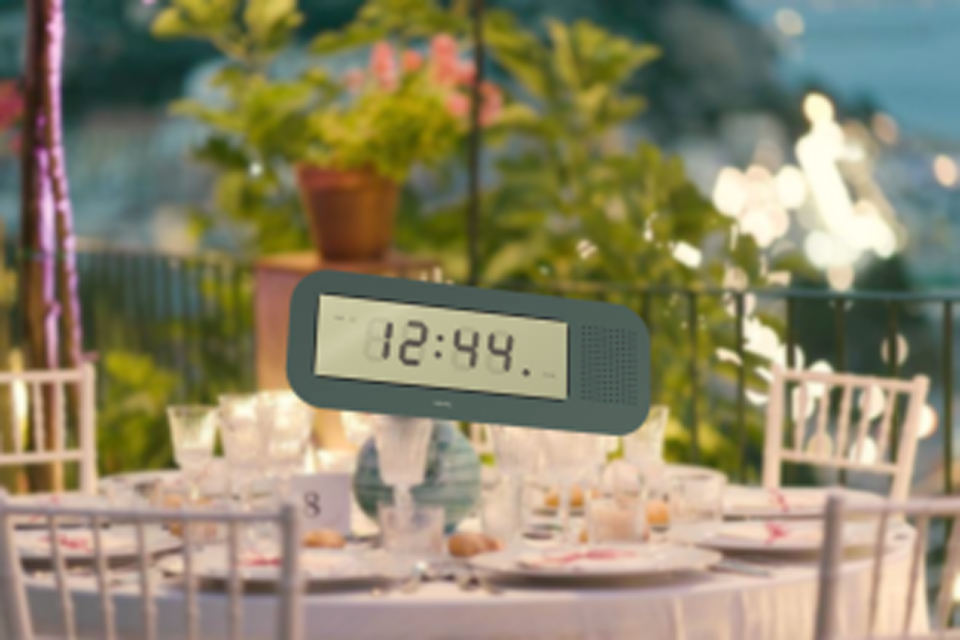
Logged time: 12 h 44 min
